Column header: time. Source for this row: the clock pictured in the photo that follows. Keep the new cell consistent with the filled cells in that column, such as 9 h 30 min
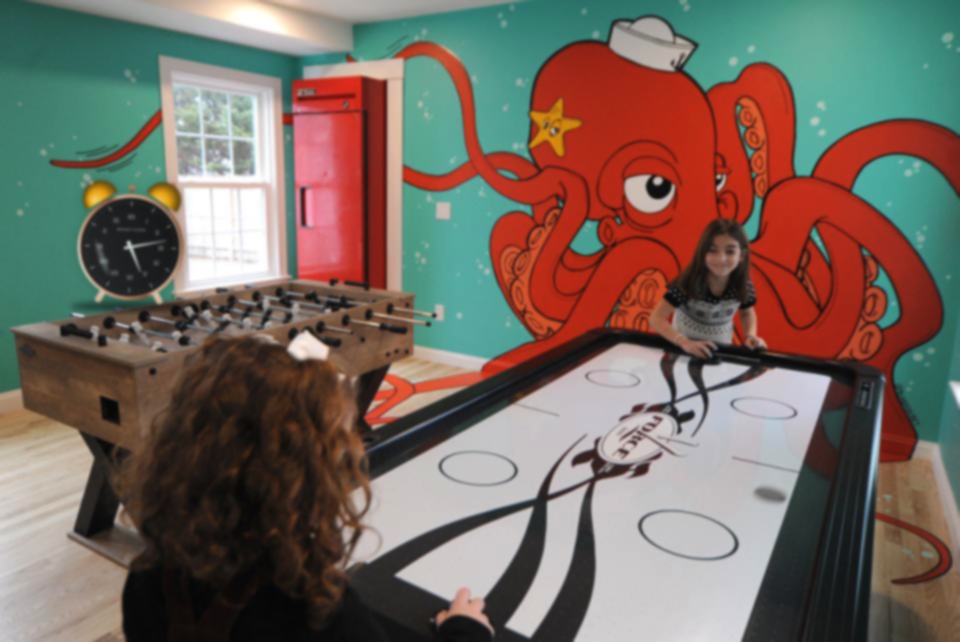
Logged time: 5 h 13 min
